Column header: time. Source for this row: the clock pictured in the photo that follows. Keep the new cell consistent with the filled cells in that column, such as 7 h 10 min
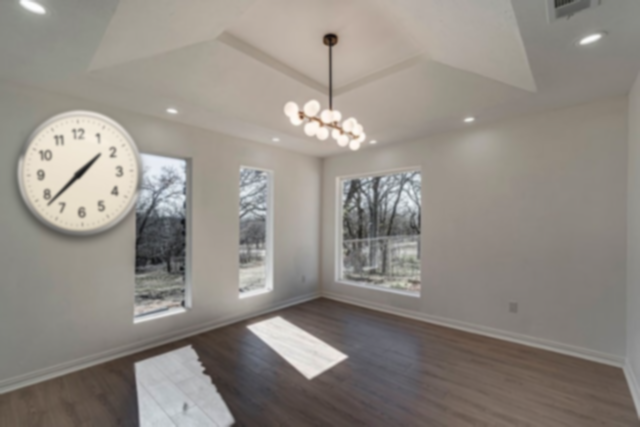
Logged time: 1 h 38 min
